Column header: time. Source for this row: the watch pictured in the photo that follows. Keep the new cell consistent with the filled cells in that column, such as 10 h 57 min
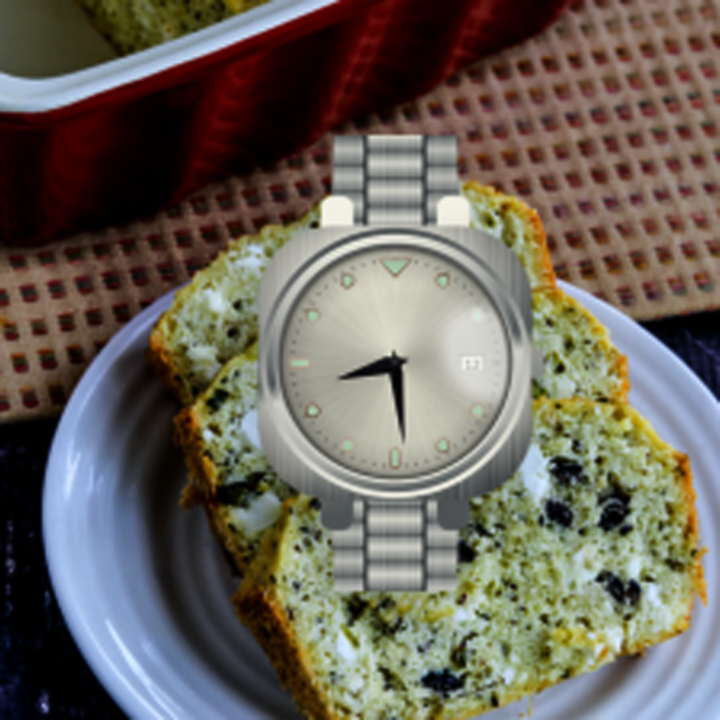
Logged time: 8 h 29 min
